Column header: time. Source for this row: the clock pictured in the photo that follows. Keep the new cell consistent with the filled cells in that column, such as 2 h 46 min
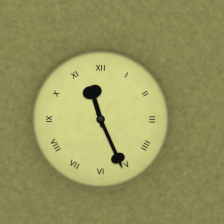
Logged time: 11 h 26 min
